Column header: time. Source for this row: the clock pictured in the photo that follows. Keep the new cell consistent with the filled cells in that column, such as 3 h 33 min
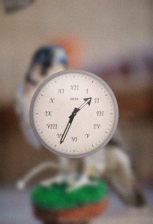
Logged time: 1 h 34 min
